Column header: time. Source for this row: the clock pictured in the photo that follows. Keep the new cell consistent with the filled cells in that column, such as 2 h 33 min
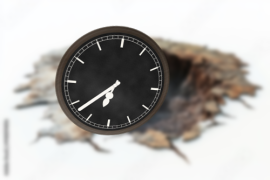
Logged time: 6 h 38 min
